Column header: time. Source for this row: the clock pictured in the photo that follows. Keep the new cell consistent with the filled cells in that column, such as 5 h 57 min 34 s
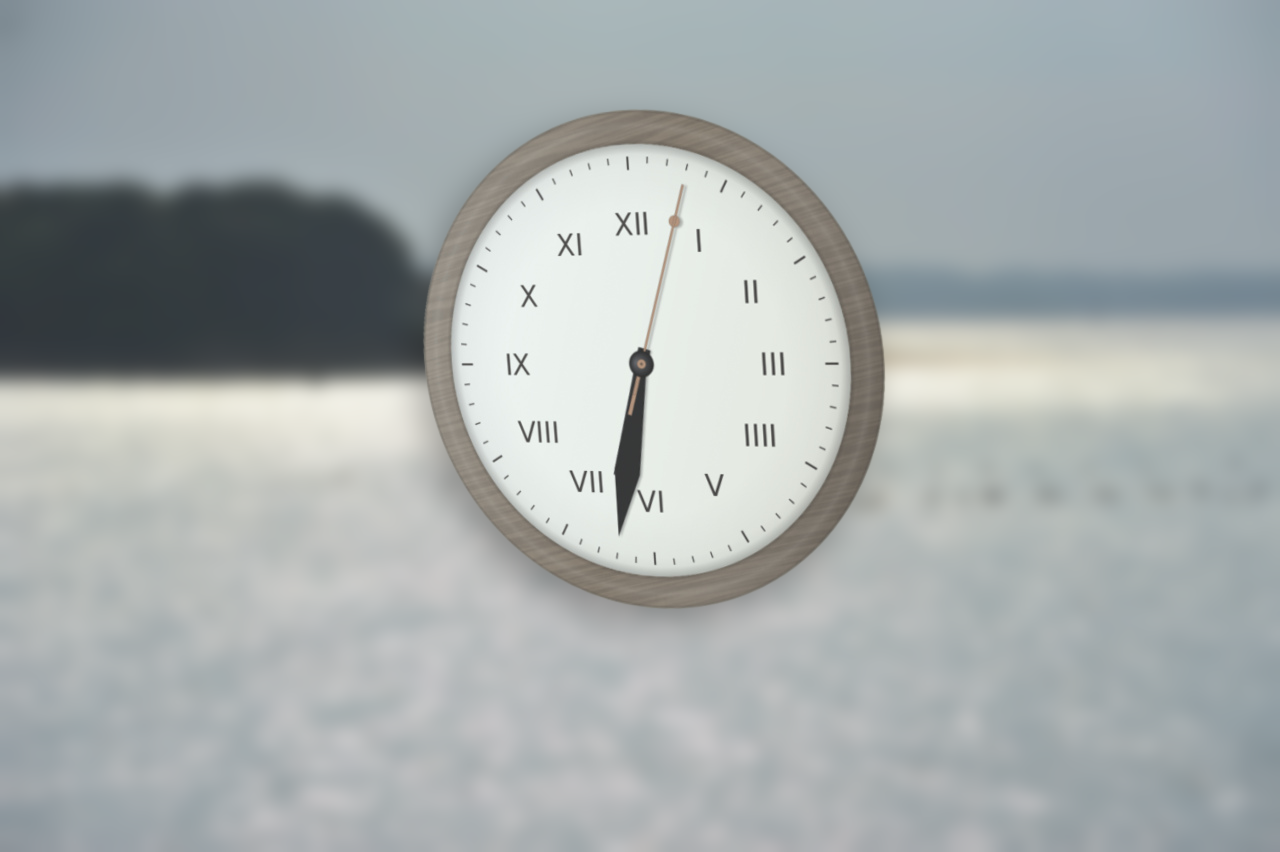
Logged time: 6 h 32 min 03 s
